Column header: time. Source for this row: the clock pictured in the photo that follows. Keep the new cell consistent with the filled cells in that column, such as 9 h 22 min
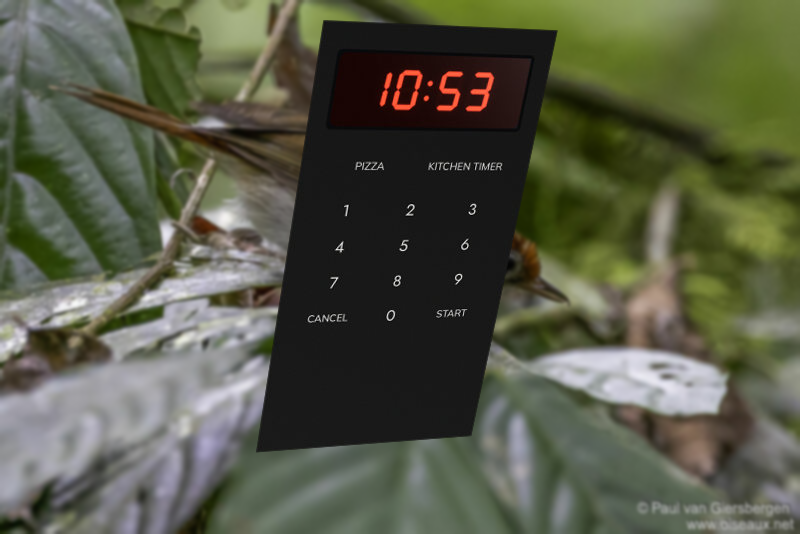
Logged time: 10 h 53 min
